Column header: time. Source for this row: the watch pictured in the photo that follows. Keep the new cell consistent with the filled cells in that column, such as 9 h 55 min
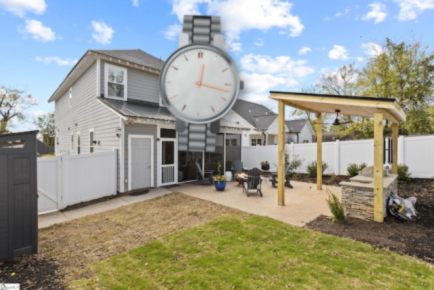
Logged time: 12 h 17 min
